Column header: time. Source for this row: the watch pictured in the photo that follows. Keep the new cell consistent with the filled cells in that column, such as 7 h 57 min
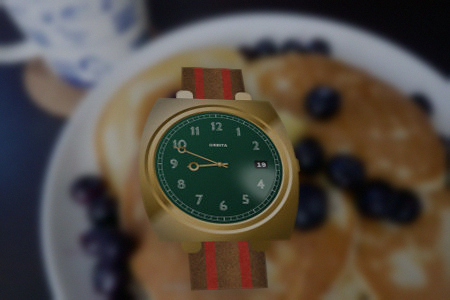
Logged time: 8 h 49 min
